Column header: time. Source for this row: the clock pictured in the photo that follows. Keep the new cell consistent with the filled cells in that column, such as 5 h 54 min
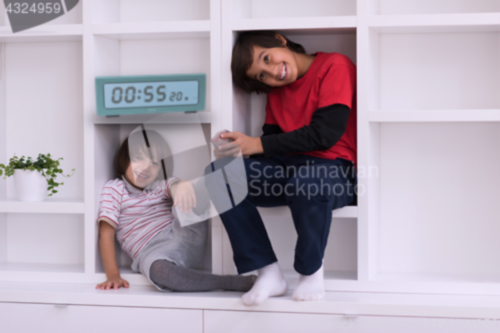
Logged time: 0 h 55 min
